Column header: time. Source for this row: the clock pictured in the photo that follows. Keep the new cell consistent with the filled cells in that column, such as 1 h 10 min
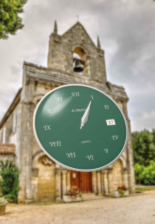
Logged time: 1 h 05 min
